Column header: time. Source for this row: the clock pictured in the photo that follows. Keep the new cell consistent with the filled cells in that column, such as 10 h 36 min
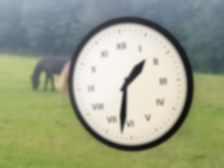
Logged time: 1 h 32 min
